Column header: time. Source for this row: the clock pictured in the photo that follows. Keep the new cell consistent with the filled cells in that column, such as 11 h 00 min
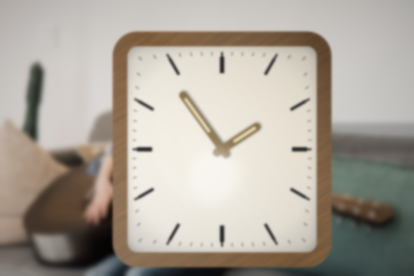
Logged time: 1 h 54 min
